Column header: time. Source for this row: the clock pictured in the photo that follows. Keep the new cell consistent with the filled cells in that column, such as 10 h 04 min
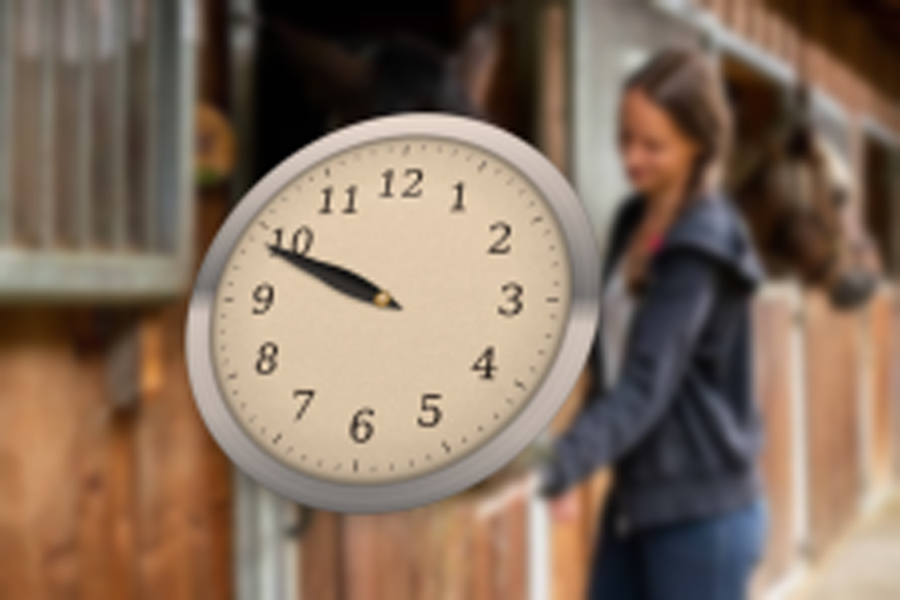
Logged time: 9 h 49 min
